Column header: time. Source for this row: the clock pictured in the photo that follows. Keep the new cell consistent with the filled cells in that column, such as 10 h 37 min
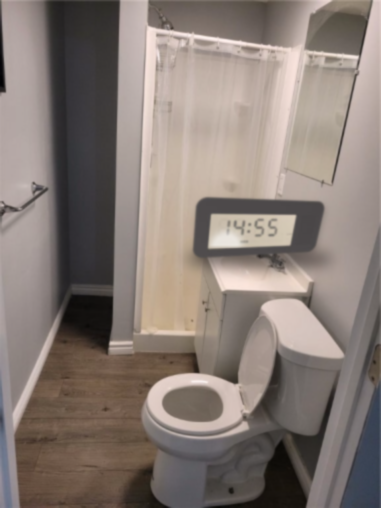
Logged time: 14 h 55 min
